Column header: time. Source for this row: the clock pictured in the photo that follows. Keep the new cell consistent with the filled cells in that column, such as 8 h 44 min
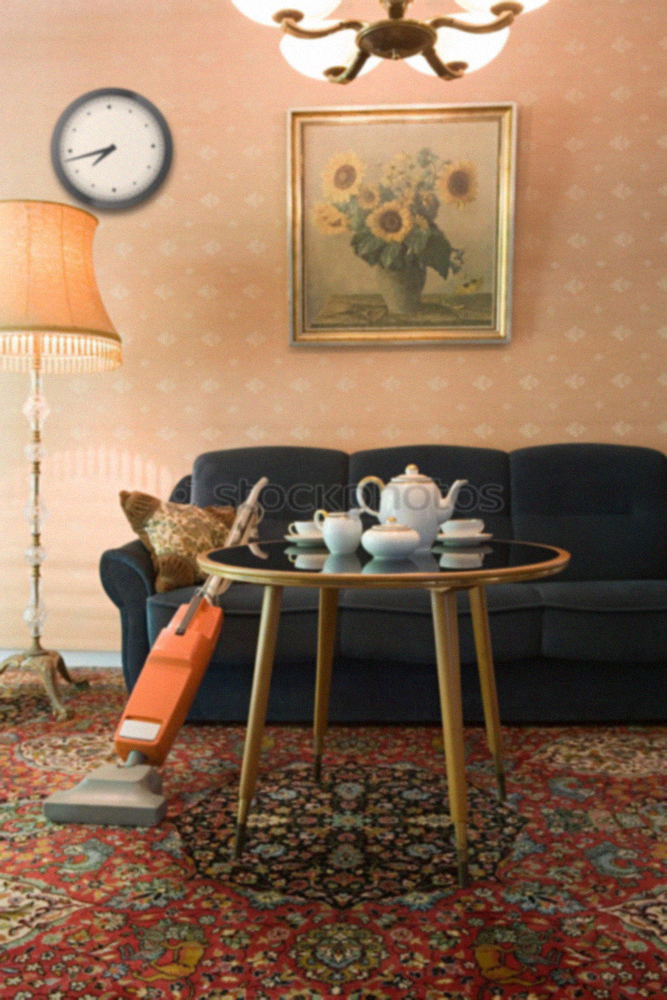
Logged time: 7 h 43 min
